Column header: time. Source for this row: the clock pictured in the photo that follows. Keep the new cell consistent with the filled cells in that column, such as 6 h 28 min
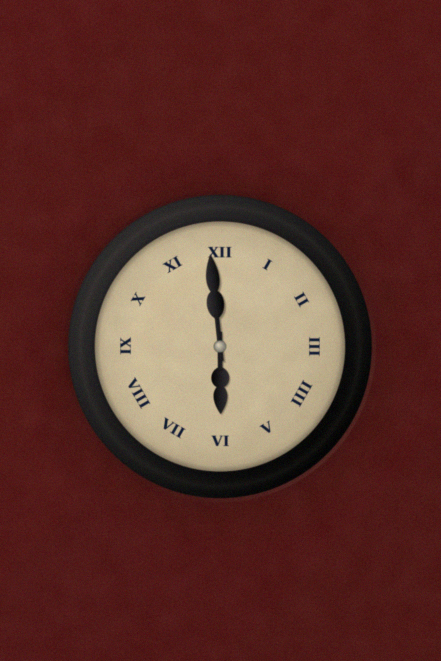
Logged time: 5 h 59 min
